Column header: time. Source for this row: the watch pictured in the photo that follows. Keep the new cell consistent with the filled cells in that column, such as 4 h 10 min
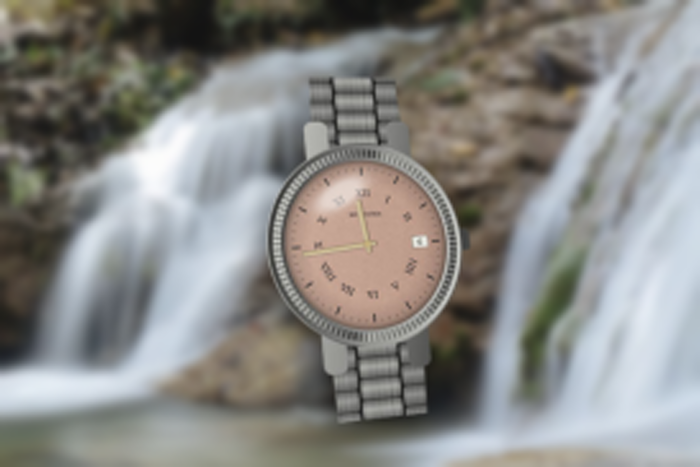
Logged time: 11 h 44 min
